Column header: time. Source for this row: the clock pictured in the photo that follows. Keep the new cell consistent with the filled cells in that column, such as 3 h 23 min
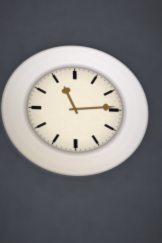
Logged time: 11 h 14 min
